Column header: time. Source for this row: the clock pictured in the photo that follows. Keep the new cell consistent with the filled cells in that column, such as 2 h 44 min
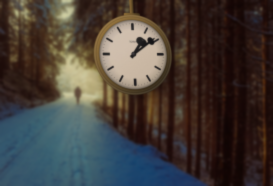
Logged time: 1 h 09 min
